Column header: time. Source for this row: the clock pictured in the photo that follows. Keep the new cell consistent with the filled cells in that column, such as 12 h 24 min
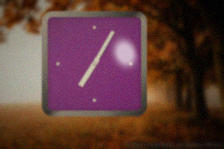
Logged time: 7 h 05 min
